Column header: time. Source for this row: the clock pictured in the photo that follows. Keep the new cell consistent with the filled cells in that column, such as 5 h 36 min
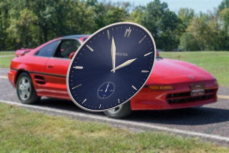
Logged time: 1 h 56 min
